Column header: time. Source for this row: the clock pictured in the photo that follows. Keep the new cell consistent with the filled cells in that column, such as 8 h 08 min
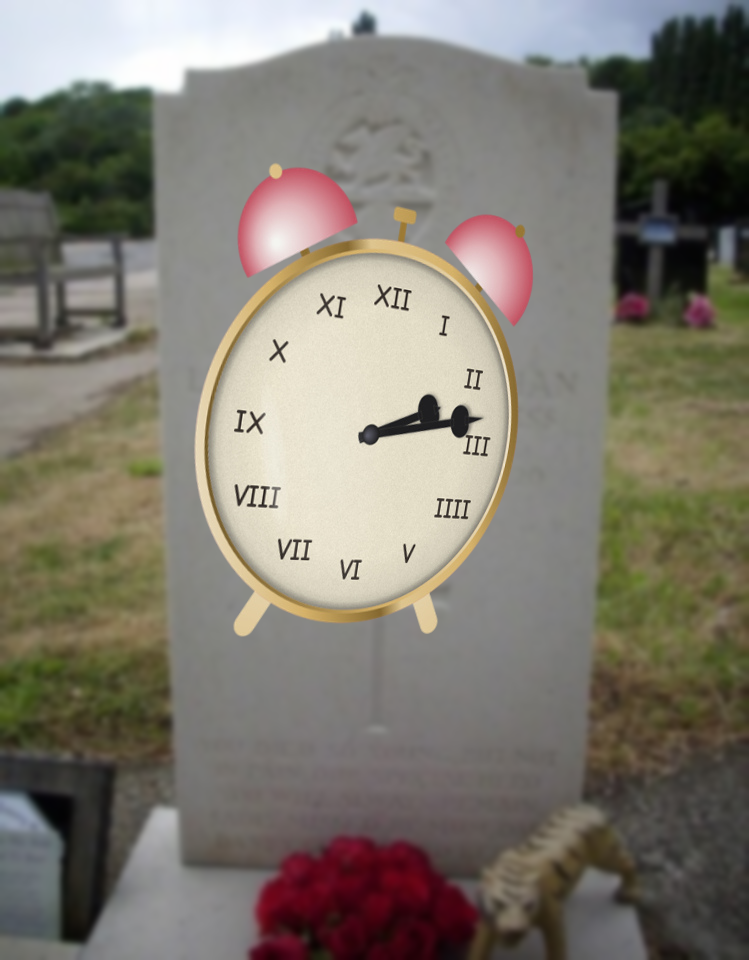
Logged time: 2 h 13 min
